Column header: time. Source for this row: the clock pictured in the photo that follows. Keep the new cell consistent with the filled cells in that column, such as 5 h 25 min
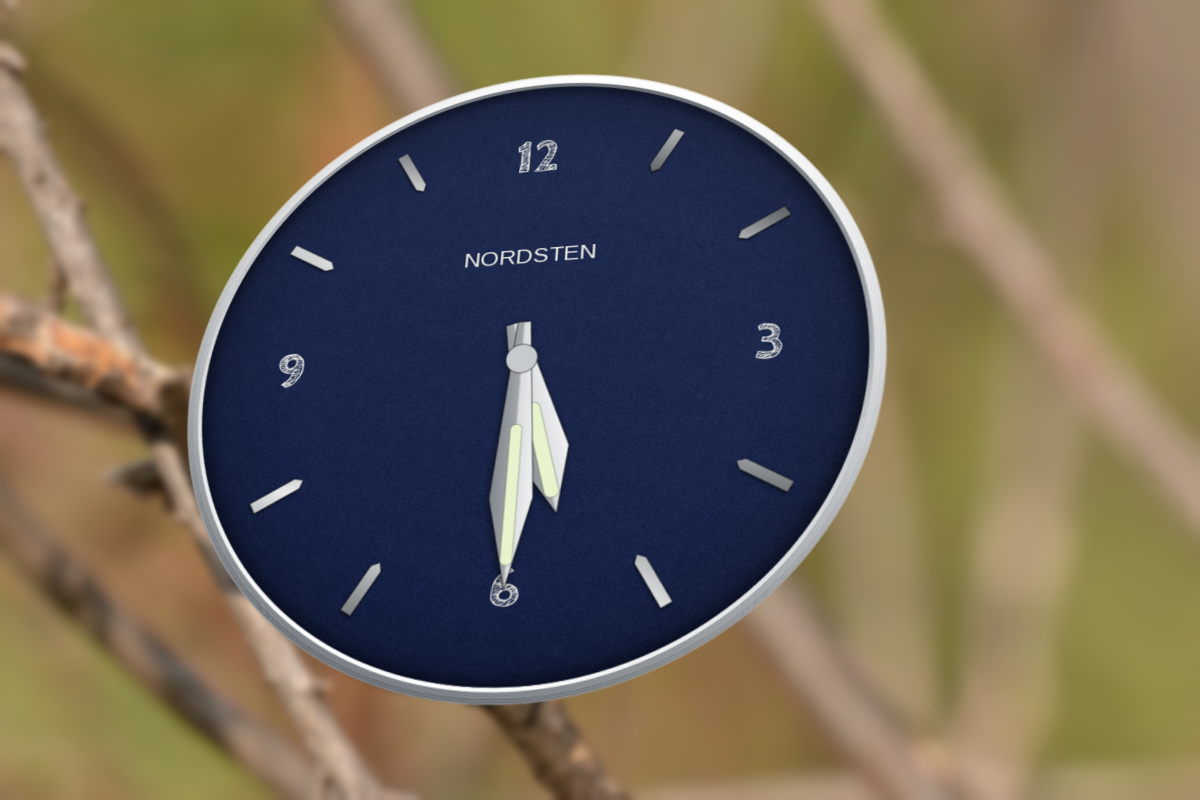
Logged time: 5 h 30 min
